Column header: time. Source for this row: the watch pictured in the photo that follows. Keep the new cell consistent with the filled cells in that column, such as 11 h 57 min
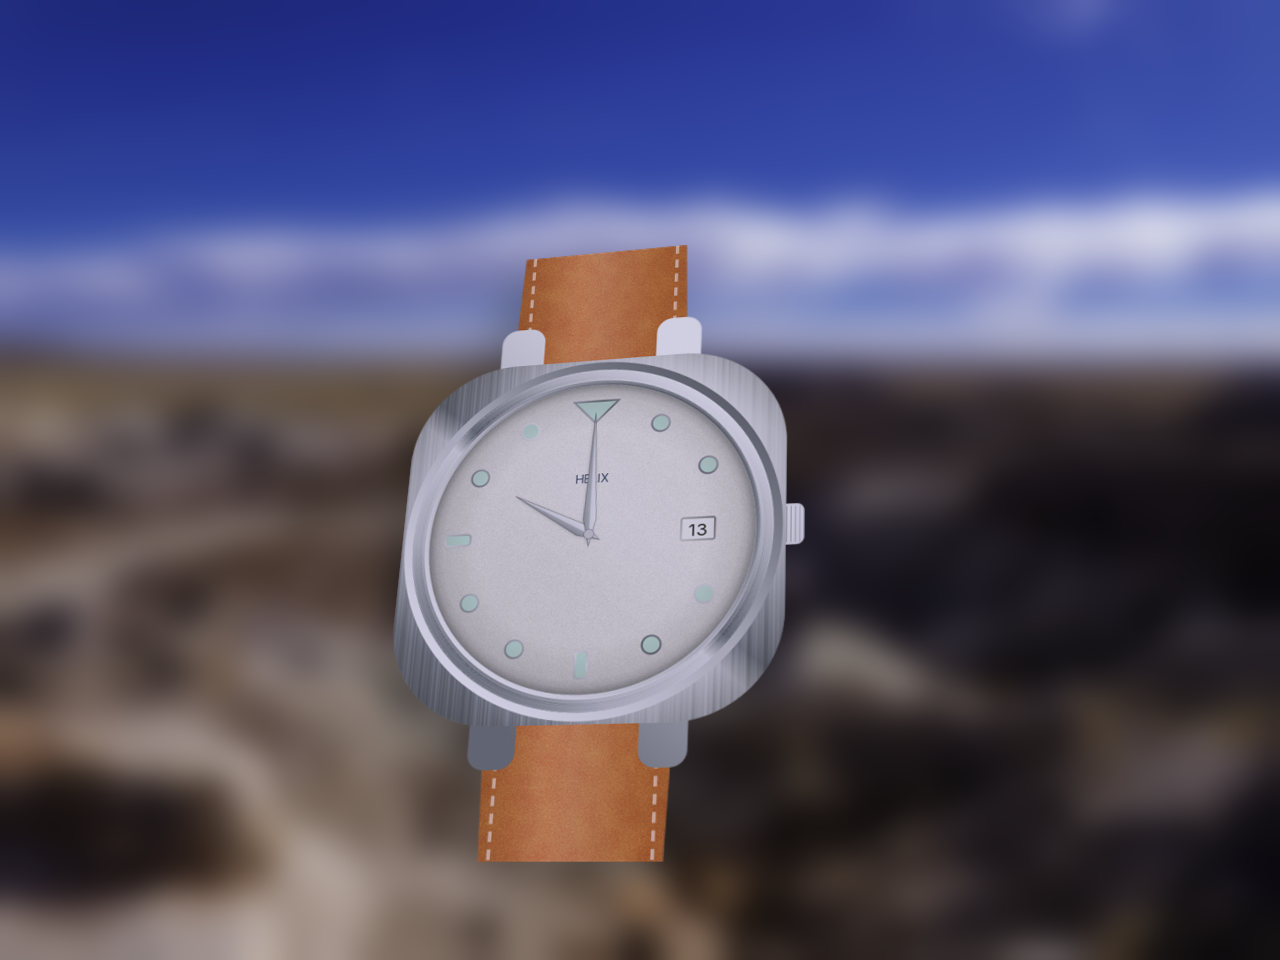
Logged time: 10 h 00 min
